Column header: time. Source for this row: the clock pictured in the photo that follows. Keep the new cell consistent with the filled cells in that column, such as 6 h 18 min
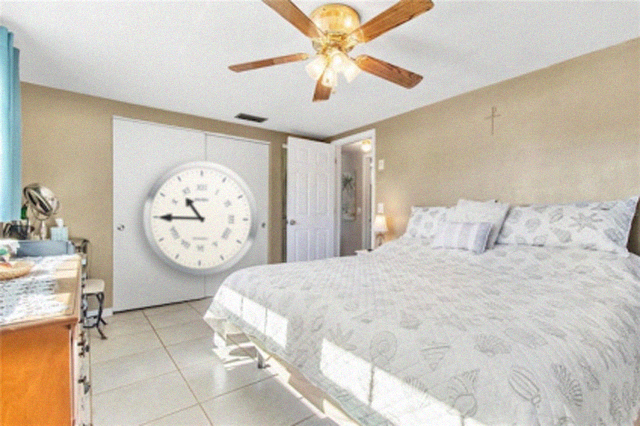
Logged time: 10 h 45 min
